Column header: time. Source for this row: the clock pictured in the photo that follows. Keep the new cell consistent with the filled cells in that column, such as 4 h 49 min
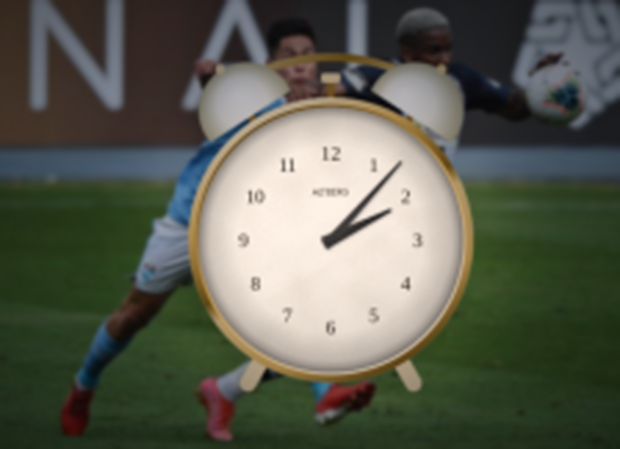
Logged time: 2 h 07 min
